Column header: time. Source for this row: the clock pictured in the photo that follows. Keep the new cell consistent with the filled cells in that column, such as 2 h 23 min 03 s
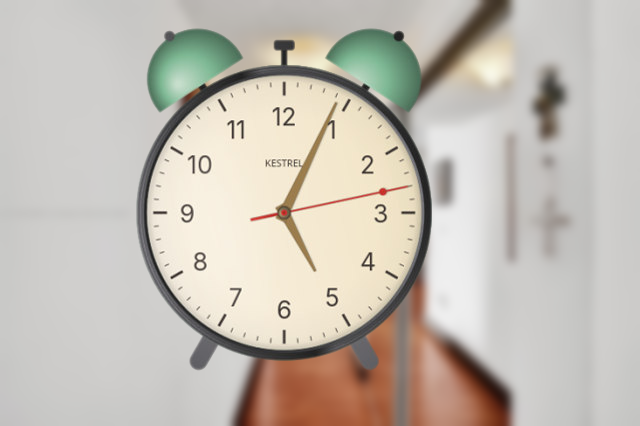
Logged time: 5 h 04 min 13 s
